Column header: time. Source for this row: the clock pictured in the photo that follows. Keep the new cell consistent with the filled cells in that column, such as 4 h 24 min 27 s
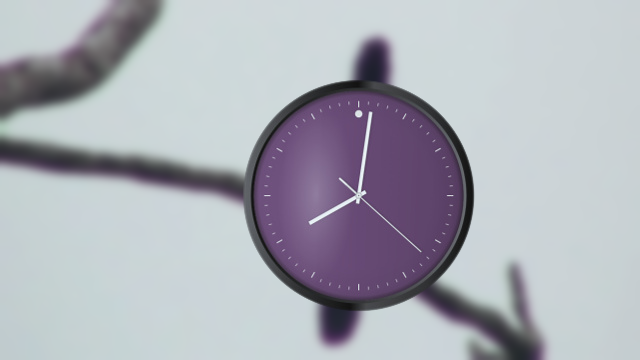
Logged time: 8 h 01 min 22 s
